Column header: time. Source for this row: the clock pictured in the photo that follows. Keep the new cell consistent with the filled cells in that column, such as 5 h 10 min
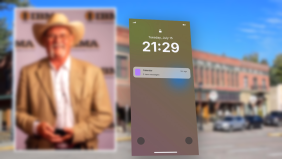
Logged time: 21 h 29 min
